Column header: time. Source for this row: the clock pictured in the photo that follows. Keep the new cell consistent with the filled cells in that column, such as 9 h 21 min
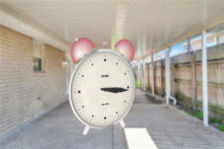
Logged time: 3 h 16 min
